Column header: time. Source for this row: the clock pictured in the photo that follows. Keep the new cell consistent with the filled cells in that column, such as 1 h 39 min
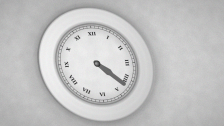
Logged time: 4 h 22 min
